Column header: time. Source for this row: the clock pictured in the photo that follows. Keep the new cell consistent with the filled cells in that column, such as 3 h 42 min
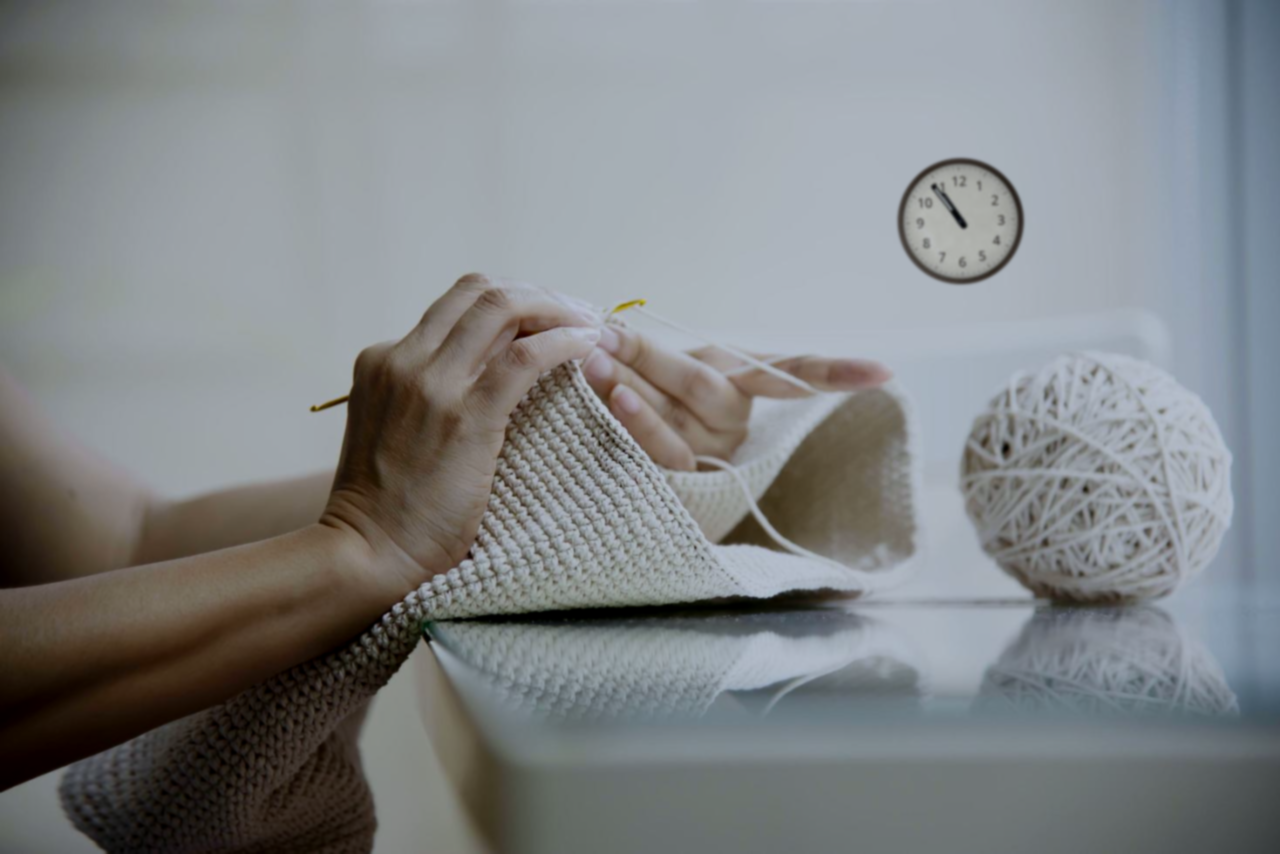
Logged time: 10 h 54 min
